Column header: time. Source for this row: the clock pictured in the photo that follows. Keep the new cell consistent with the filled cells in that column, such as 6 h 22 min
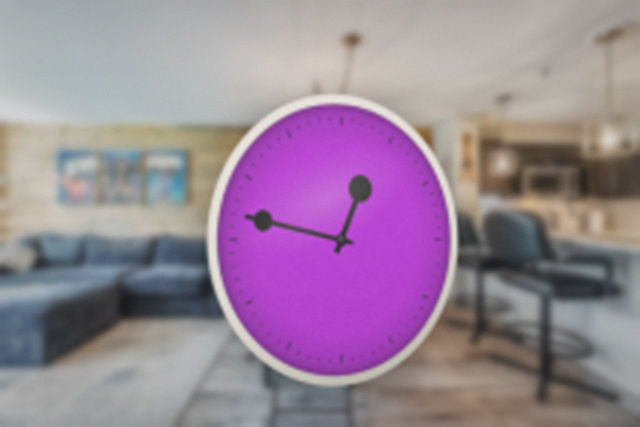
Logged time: 12 h 47 min
